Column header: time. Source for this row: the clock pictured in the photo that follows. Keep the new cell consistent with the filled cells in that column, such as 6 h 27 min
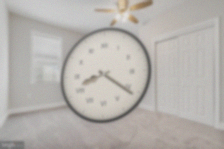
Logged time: 8 h 21 min
